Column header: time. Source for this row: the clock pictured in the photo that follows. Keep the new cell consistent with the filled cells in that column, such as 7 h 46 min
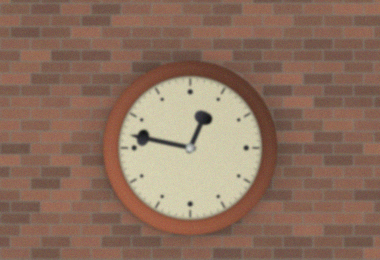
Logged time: 12 h 47 min
